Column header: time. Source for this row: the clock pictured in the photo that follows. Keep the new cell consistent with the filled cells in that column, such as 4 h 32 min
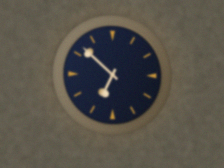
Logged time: 6 h 52 min
